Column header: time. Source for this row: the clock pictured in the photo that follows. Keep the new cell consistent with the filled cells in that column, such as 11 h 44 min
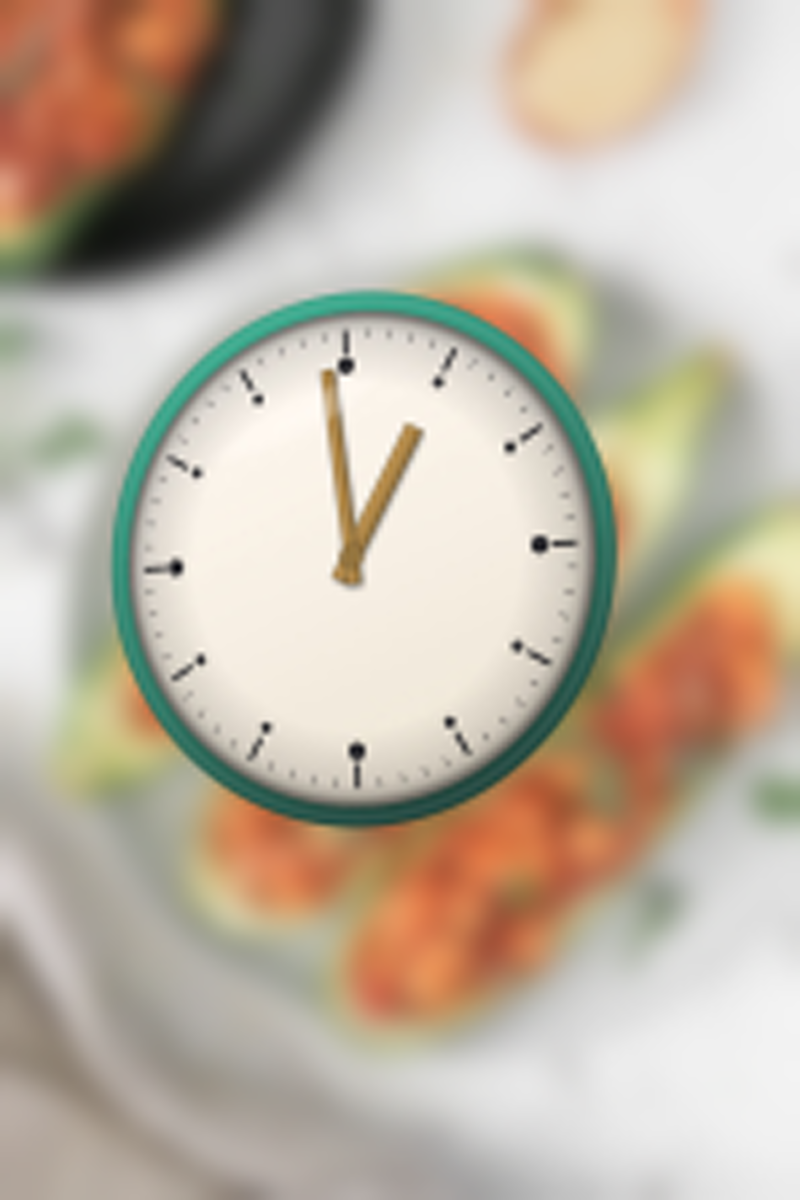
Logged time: 12 h 59 min
